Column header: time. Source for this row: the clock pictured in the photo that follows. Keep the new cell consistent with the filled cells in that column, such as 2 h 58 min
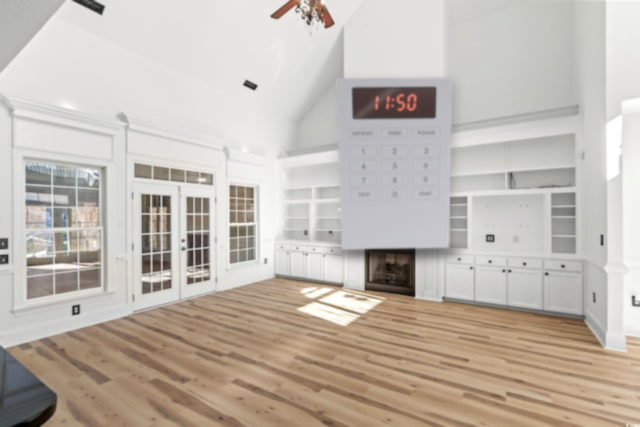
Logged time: 11 h 50 min
